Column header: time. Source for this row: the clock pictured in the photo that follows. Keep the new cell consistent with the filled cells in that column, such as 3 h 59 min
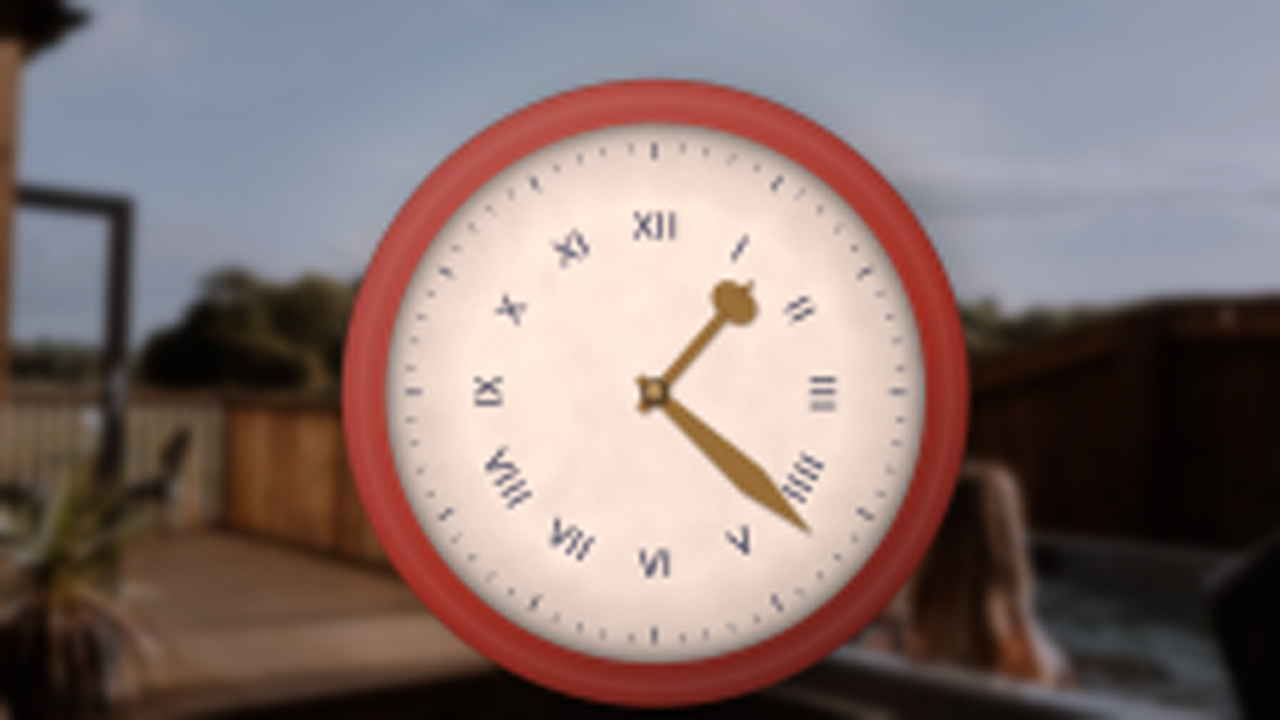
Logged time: 1 h 22 min
